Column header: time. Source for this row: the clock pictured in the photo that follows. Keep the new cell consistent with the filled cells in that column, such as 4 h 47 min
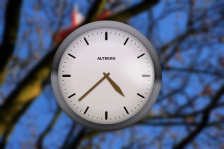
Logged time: 4 h 38 min
